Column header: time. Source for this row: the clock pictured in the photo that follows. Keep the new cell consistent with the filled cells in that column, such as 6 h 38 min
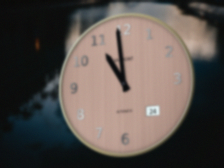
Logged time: 10 h 59 min
